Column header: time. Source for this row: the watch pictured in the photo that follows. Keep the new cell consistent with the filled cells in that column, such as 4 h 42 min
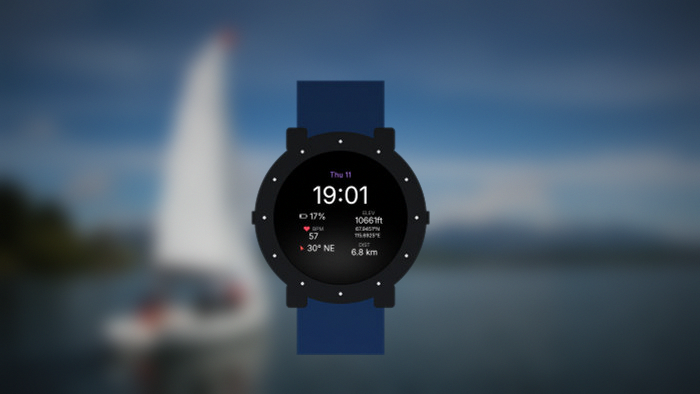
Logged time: 19 h 01 min
